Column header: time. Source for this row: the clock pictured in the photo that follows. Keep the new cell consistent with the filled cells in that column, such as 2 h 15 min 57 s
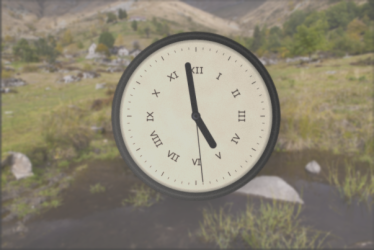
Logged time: 4 h 58 min 29 s
